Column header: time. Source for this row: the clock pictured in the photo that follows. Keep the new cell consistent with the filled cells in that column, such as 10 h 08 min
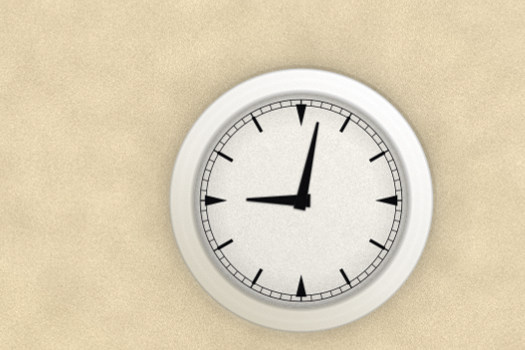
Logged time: 9 h 02 min
